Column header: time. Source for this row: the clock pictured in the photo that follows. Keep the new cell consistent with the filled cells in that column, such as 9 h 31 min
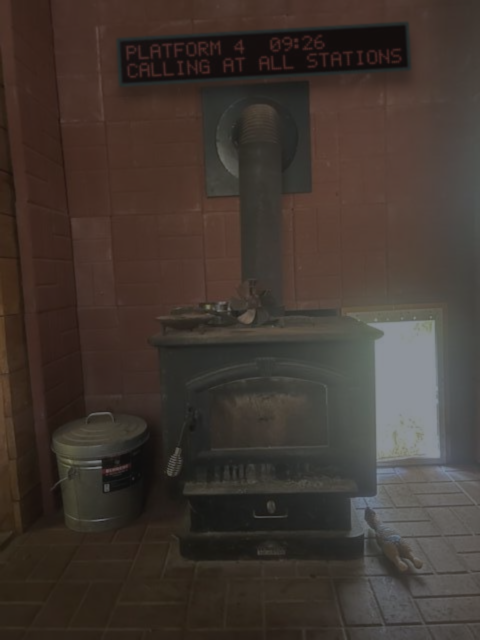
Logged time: 9 h 26 min
